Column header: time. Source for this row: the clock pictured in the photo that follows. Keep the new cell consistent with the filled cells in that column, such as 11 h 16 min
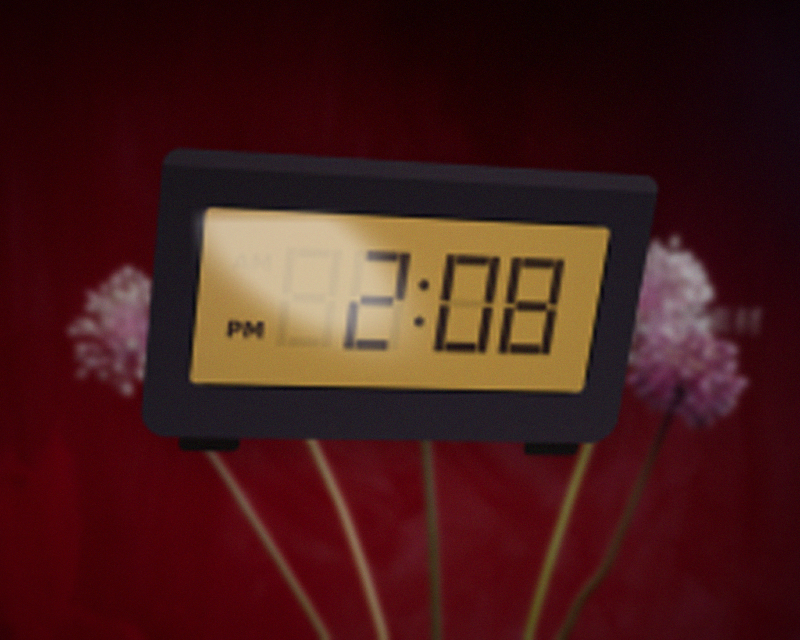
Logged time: 2 h 08 min
